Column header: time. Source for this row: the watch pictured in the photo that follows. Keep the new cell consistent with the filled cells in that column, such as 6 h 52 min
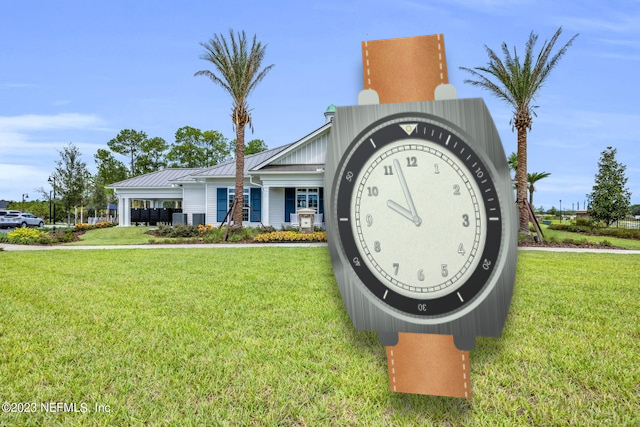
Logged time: 9 h 57 min
